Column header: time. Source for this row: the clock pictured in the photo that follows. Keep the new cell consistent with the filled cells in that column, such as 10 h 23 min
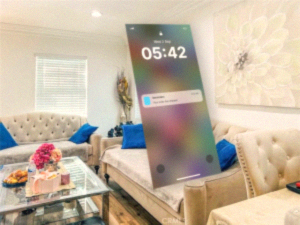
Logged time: 5 h 42 min
